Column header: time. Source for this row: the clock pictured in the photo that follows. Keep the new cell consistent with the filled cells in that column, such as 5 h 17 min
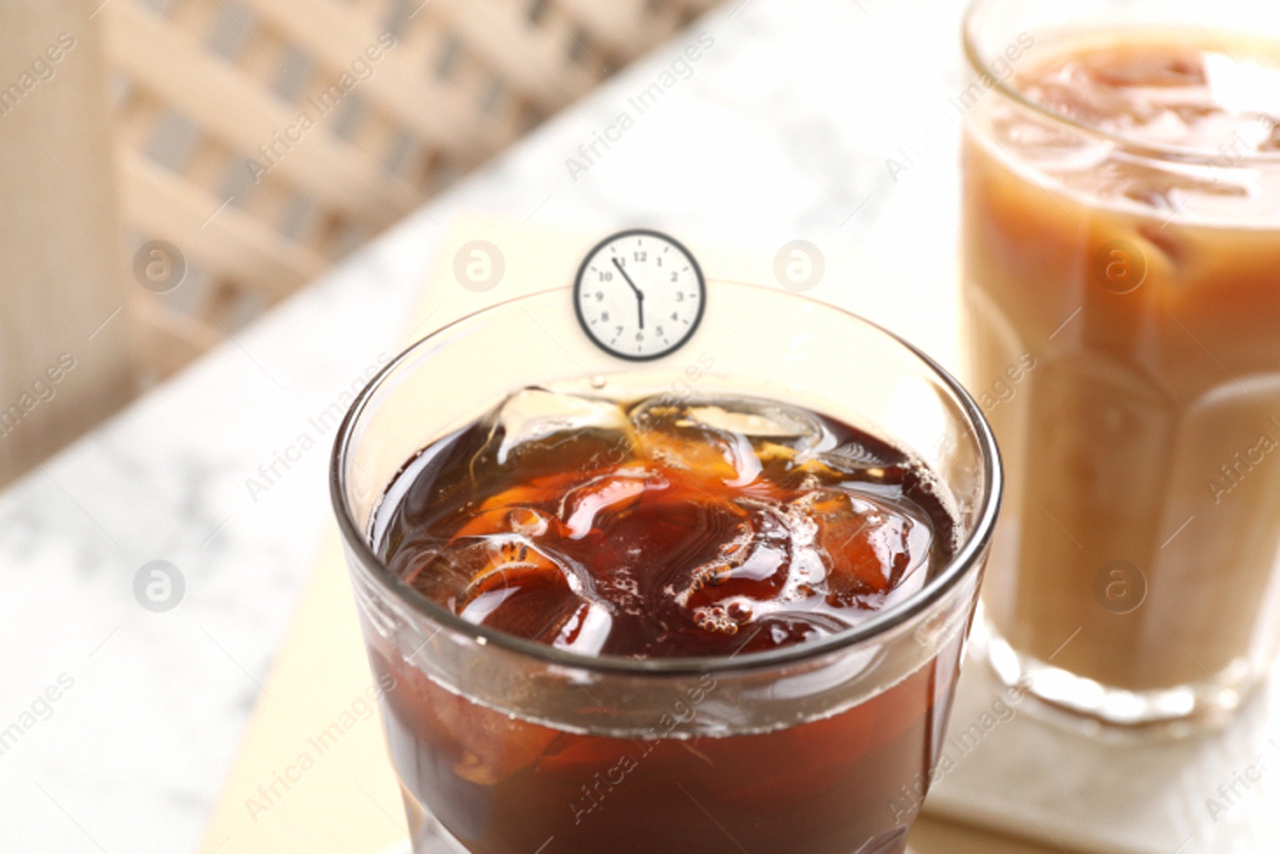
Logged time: 5 h 54 min
